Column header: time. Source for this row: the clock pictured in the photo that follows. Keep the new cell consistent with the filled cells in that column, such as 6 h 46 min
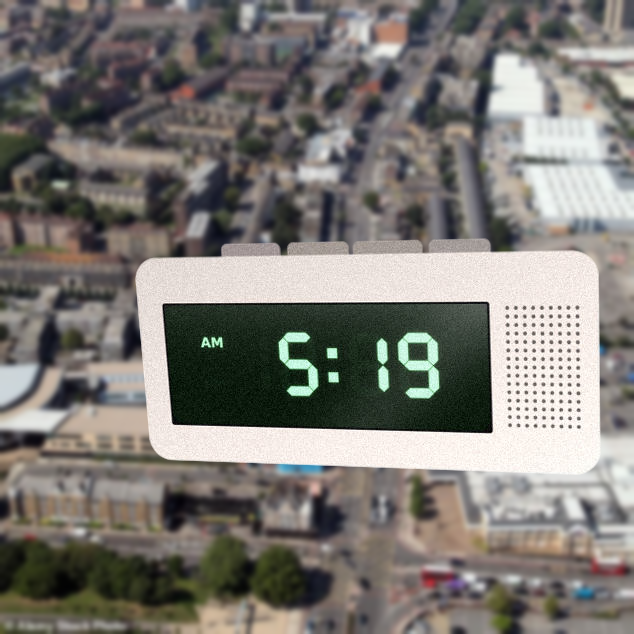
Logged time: 5 h 19 min
